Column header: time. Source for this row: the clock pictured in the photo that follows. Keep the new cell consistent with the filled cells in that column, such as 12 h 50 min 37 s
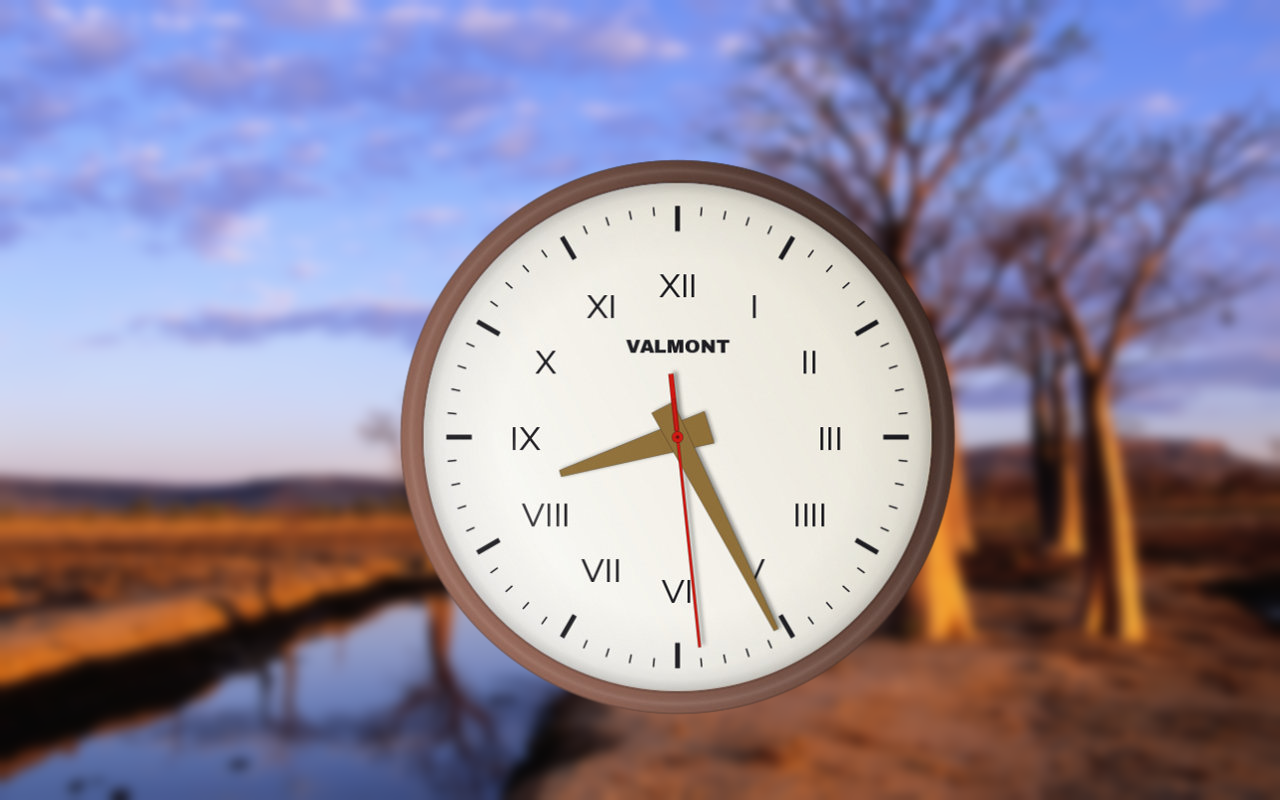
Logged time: 8 h 25 min 29 s
